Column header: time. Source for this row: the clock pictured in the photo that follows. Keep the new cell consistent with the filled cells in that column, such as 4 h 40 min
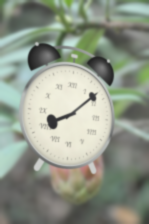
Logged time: 8 h 08 min
